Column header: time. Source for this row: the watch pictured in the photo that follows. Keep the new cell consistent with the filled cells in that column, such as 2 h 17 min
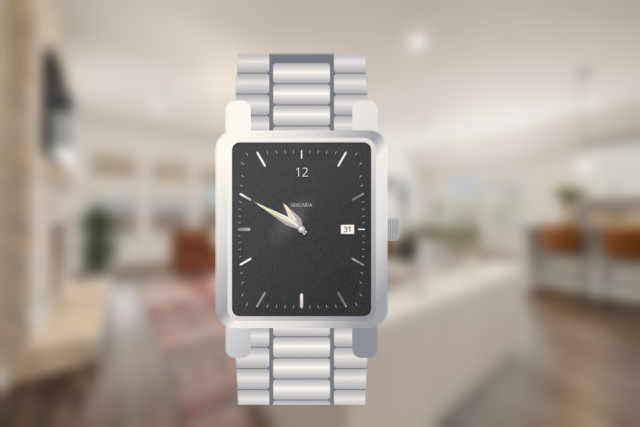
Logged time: 10 h 50 min
